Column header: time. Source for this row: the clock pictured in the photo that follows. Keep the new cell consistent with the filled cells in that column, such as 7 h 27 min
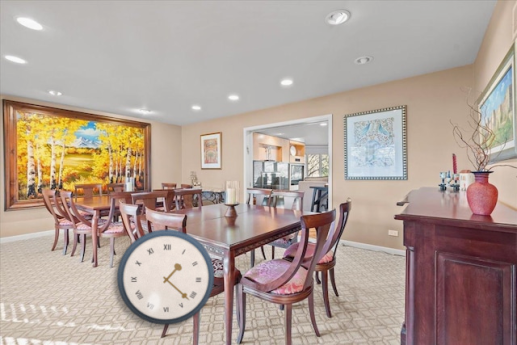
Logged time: 1 h 22 min
